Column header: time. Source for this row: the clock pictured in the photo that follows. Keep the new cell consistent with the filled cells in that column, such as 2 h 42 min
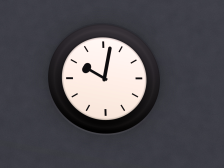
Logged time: 10 h 02 min
